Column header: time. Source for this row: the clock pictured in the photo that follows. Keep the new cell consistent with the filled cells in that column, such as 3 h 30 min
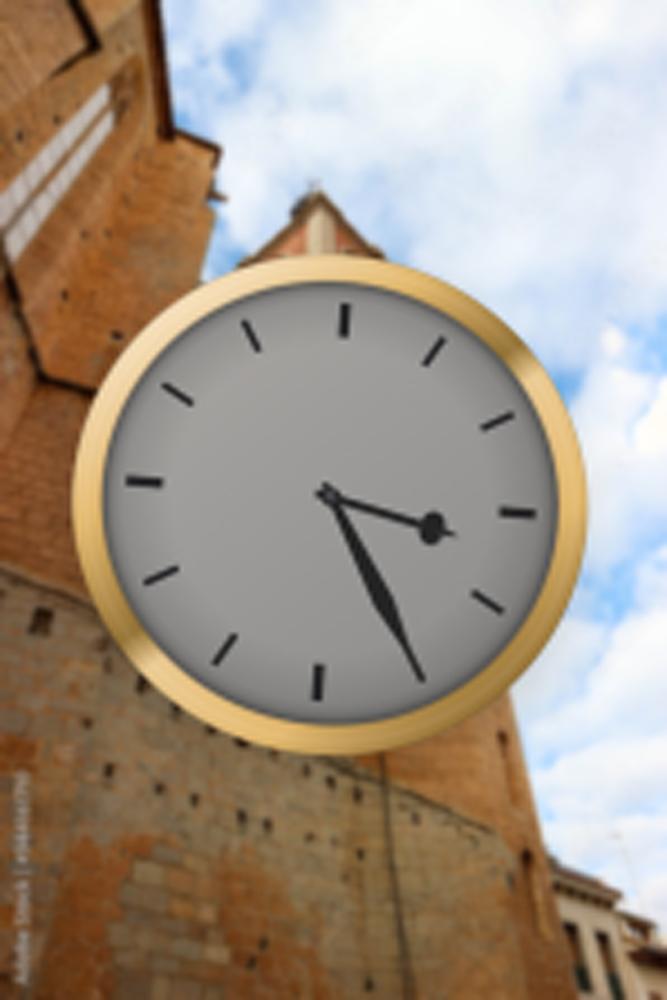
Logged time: 3 h 25 min
